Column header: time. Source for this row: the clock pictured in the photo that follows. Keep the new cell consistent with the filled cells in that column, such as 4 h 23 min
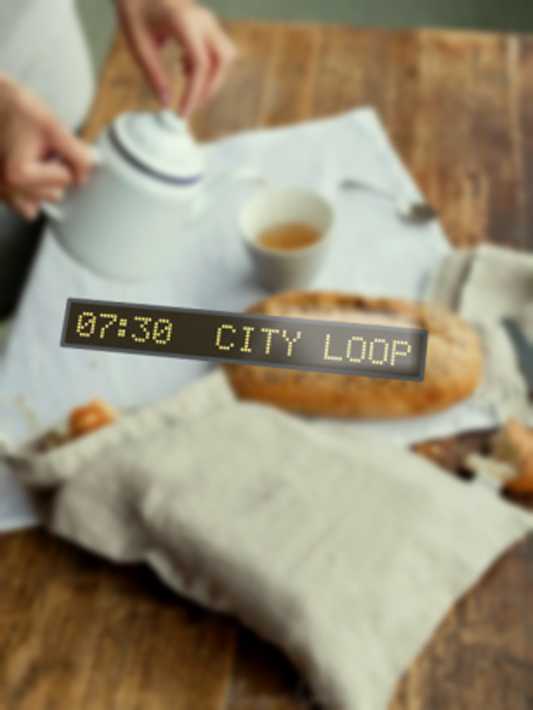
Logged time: 7 h 30 min
